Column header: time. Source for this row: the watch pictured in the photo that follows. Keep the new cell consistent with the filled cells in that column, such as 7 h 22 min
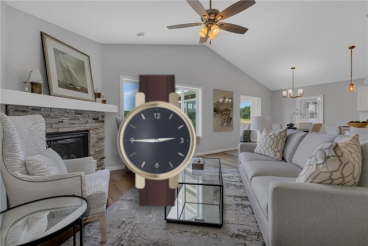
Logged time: 2 h 45 min
